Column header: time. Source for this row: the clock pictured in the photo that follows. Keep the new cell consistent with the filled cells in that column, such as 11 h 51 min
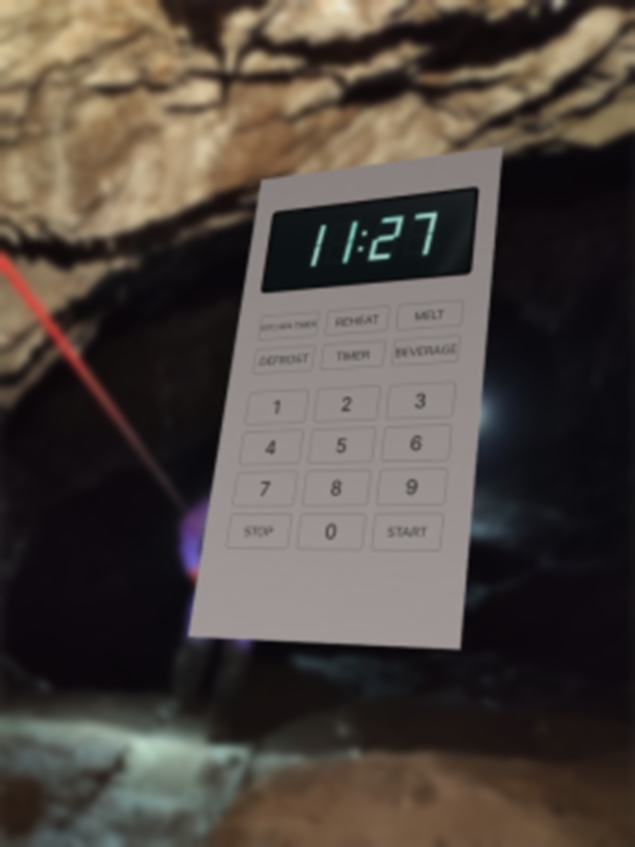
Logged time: 11 h 27 min
